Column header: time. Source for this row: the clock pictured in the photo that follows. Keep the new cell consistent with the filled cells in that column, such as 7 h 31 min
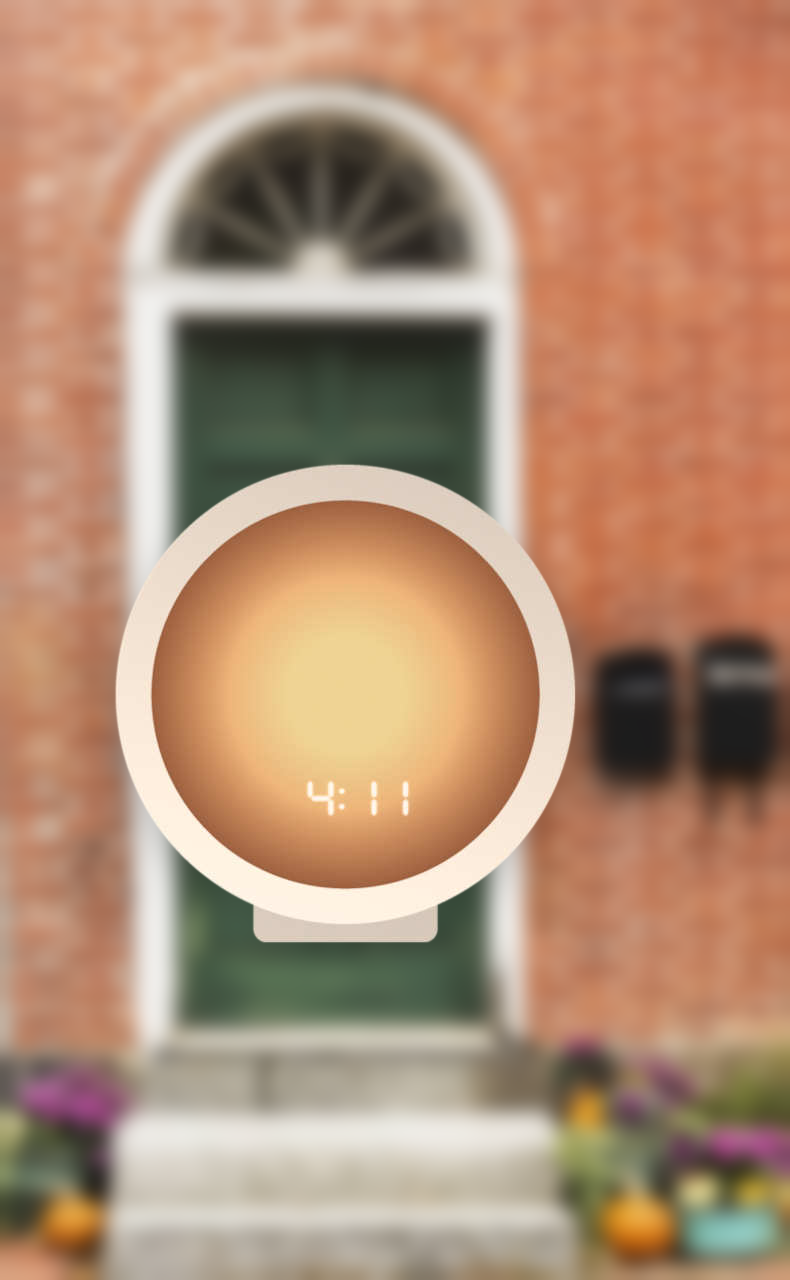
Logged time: 4 h 11 min
